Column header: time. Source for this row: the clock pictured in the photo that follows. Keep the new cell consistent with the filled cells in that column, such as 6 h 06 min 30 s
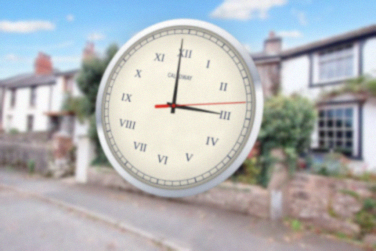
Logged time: 2 h 59 min 13 s
